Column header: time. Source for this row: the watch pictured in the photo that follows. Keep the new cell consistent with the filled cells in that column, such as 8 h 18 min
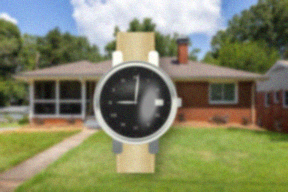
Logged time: 9 h 01 min
